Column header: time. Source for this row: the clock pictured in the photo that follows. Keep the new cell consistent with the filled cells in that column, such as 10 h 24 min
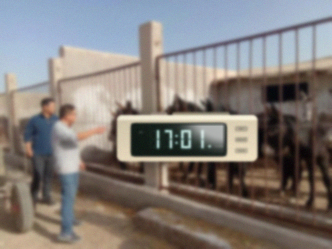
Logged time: 17 h 01 min
